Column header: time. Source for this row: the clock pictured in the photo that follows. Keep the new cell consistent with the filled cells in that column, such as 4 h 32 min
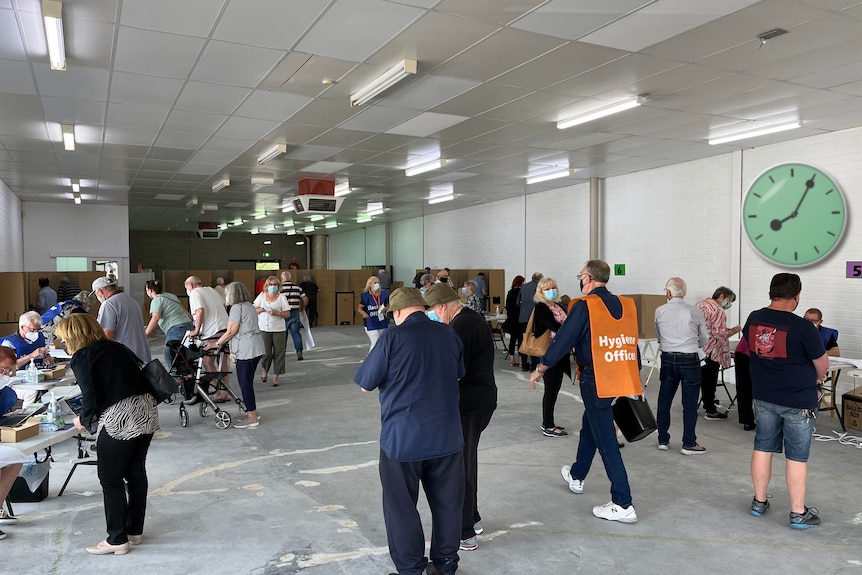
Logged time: 8 h 05 min
